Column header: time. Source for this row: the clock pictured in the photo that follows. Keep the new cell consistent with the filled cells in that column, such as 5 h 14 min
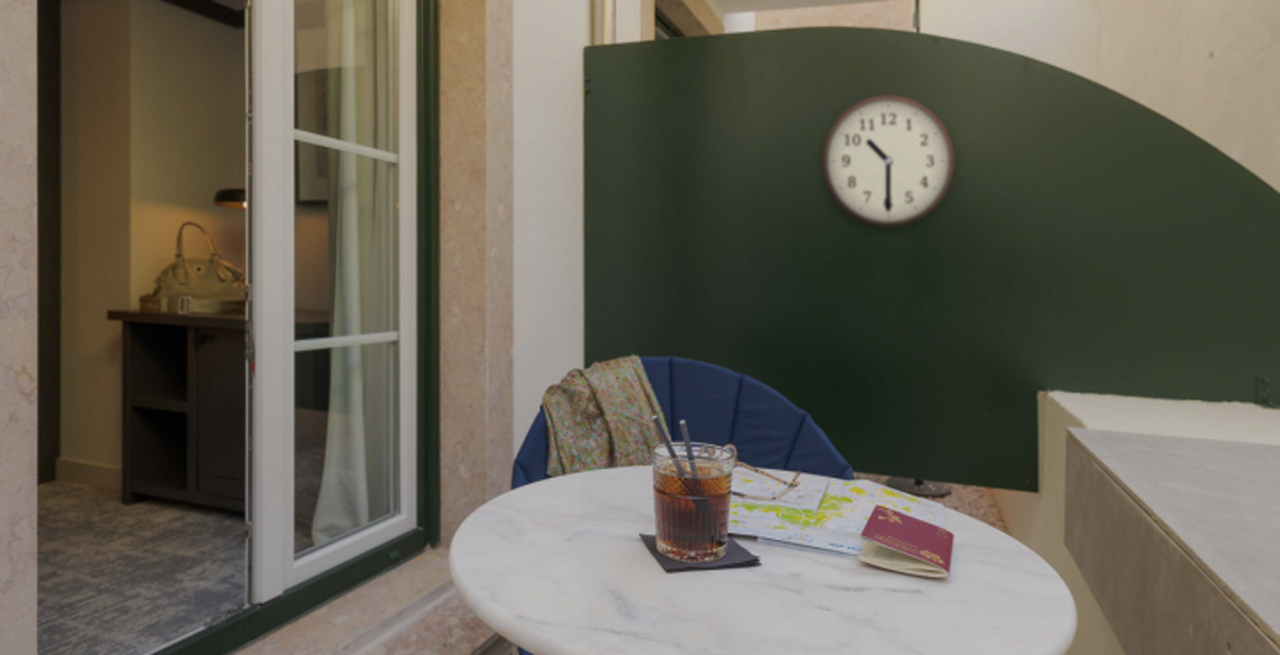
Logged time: 10 h 30 min
